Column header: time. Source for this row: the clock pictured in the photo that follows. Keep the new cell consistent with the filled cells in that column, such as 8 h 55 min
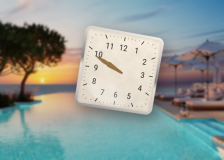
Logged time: 9 h 49 min
